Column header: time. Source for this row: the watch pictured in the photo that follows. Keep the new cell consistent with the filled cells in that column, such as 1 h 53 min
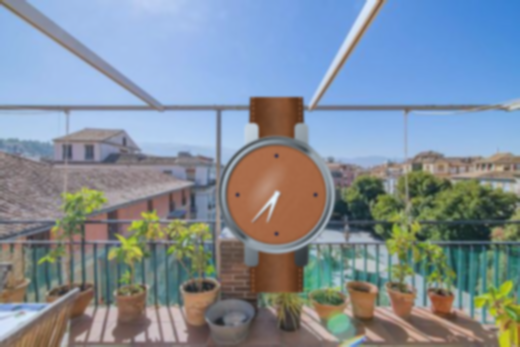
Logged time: 6 h 37 min
